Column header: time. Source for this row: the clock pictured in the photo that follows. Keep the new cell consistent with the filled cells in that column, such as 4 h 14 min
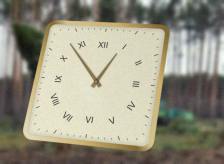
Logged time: 12 h 53 min
